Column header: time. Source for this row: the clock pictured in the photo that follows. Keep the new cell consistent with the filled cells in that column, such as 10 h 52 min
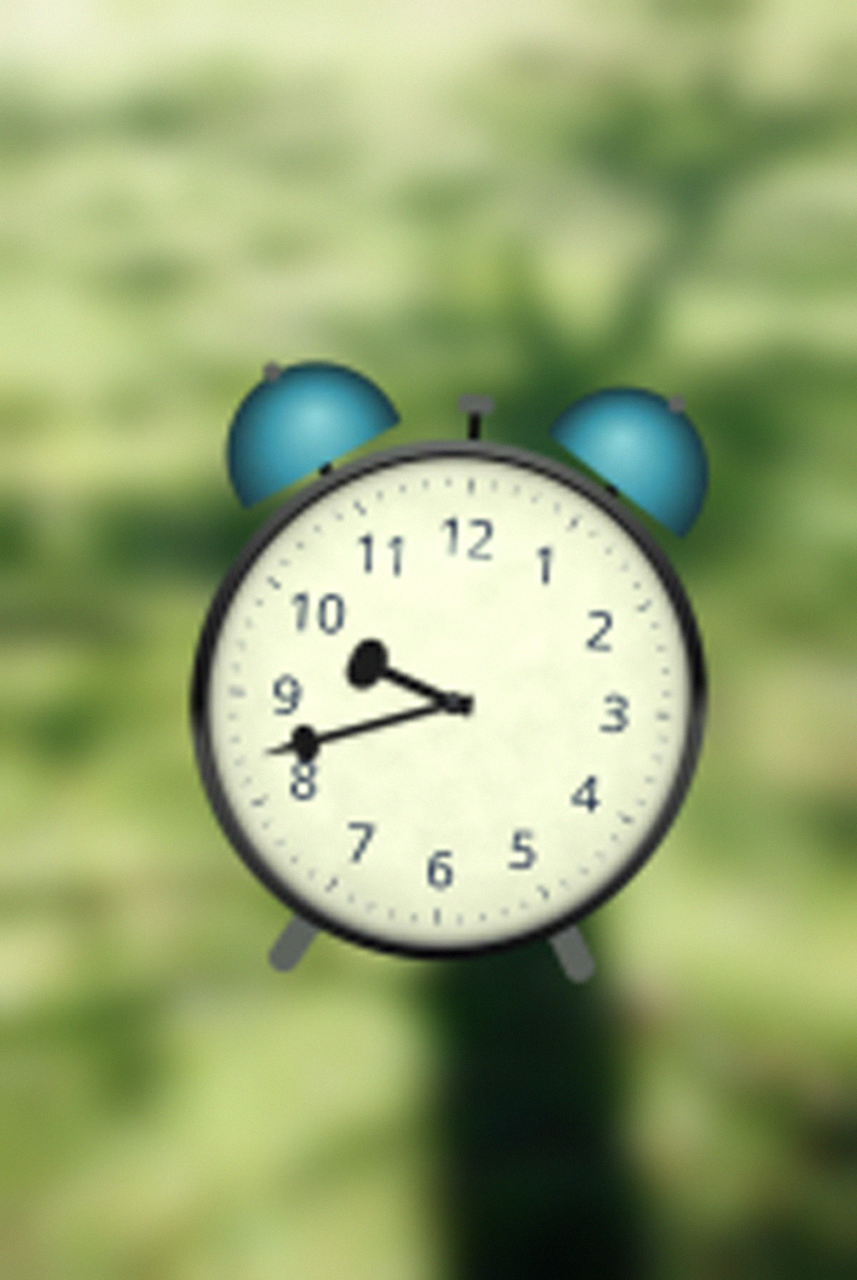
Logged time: 9 h 42 min
